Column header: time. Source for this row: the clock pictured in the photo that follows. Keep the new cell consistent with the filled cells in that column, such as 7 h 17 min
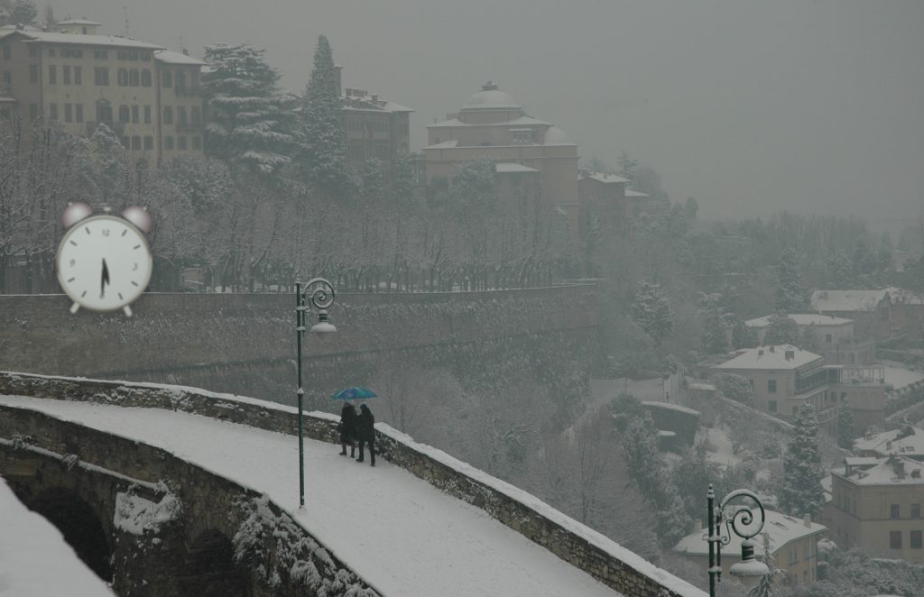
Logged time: 5 h 30 min
